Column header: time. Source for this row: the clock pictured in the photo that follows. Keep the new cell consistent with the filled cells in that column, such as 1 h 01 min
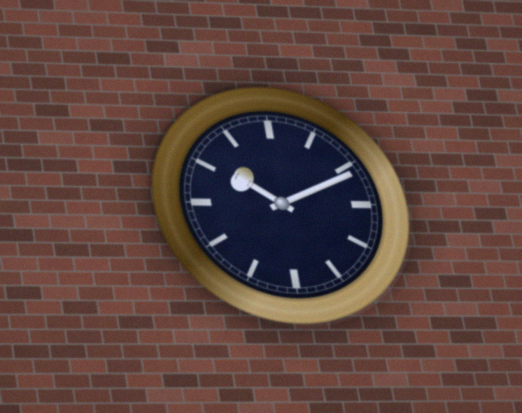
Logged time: 10 h 11 min
